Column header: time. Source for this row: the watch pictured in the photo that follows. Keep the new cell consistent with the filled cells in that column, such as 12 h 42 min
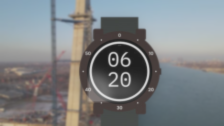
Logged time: 6 h 20 min
